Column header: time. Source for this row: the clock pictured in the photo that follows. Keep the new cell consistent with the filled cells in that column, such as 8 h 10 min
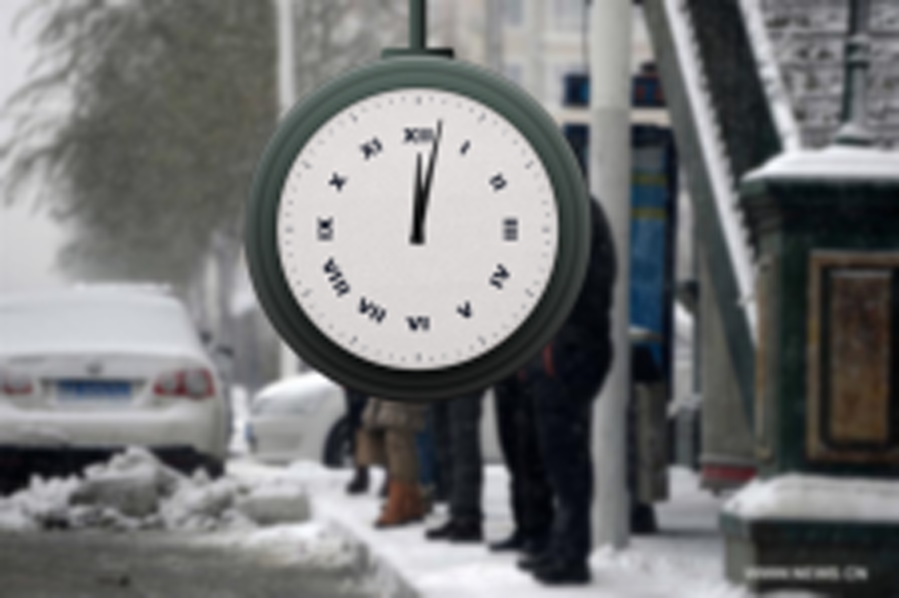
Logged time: 12 h 02 min
